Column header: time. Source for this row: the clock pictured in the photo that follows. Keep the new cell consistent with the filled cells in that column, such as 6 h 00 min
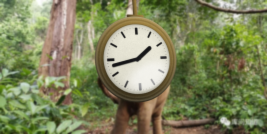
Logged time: 1 h 43 min
